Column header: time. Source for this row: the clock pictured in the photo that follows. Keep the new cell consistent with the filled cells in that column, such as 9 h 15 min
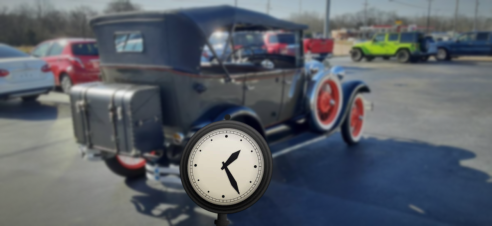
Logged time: 1 h 25 min
